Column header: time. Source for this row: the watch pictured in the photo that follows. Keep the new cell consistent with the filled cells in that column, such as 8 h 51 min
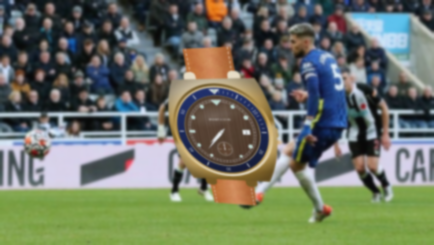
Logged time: 7 h 37 min
